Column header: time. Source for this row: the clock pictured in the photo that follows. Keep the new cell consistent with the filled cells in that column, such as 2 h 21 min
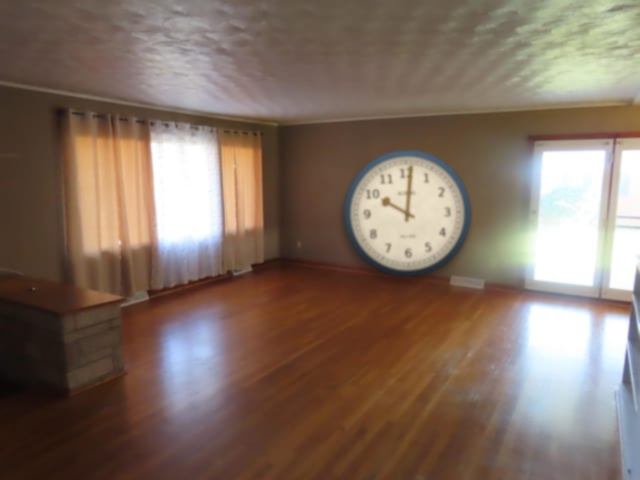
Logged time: 10 h 01 min
